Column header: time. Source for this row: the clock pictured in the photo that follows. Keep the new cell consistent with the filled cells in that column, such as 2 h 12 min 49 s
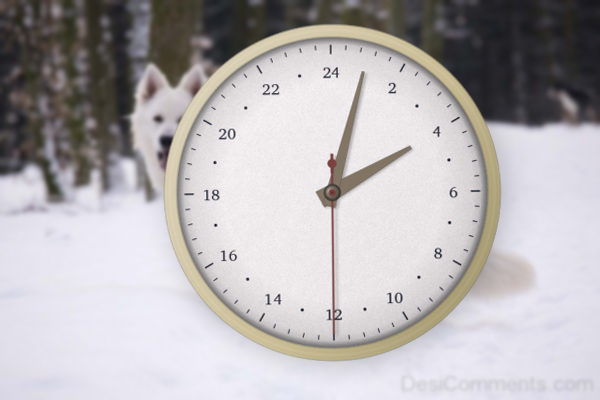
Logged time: 4 h 02 min 30 s
